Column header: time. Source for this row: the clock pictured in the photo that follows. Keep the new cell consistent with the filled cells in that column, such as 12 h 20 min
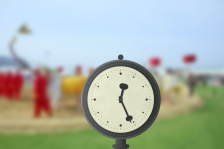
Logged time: 12 h 26 min
